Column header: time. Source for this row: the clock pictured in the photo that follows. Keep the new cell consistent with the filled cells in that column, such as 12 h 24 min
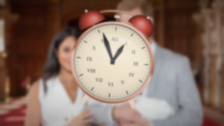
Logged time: 12 h 56 min
